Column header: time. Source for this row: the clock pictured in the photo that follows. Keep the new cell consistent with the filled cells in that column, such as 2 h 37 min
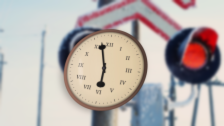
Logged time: 5 h 57 min
